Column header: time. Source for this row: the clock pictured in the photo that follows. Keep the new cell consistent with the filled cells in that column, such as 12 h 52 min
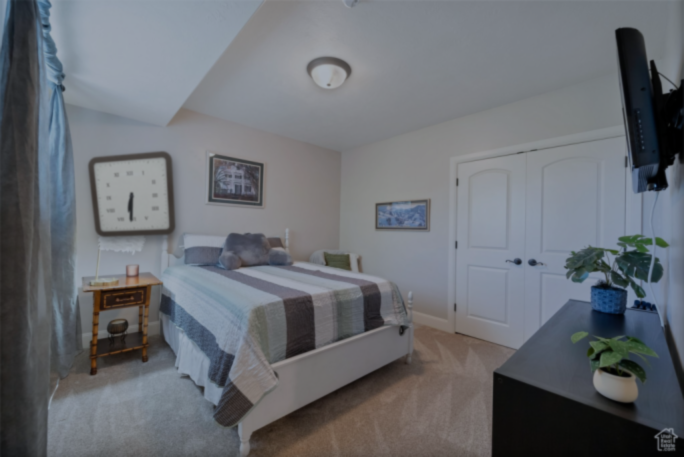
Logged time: 6 h 31 min
